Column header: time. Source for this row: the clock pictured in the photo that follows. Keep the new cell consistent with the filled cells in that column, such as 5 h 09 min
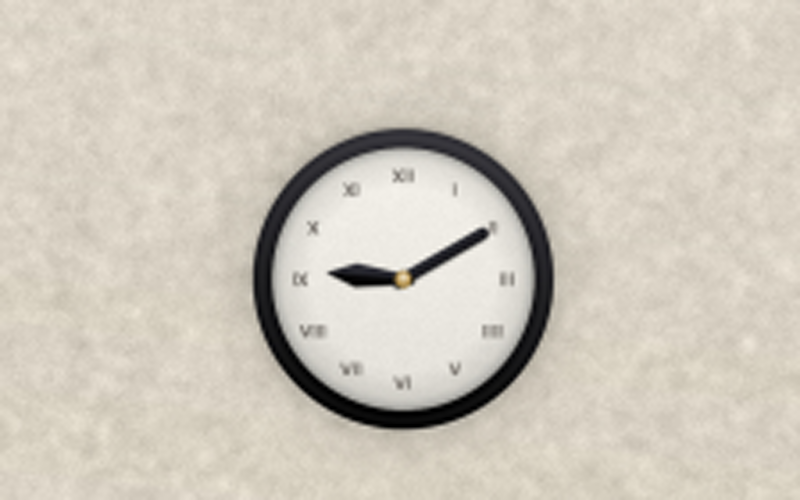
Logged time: 9 h 10 min
